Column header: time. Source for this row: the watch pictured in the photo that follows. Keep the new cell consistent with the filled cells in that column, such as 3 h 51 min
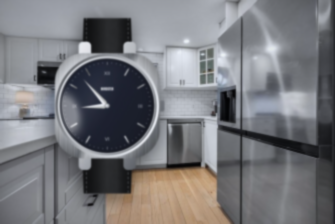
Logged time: 8 h 53 min
